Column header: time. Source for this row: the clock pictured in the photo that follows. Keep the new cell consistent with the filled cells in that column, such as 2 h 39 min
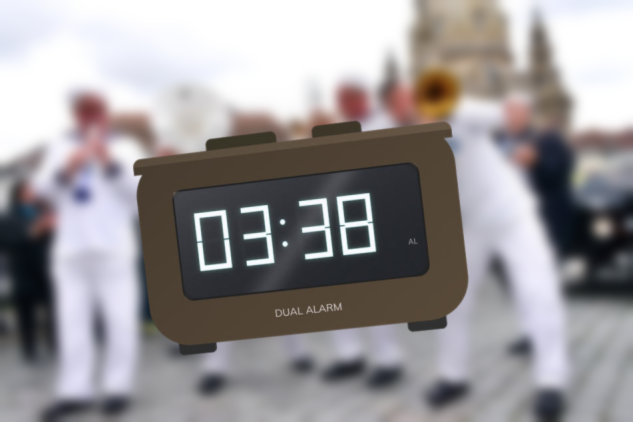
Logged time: 3 h 38 min
